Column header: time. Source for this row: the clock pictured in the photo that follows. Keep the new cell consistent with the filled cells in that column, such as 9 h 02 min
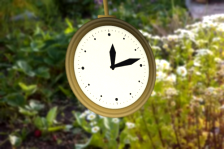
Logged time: 12 h 13 min
